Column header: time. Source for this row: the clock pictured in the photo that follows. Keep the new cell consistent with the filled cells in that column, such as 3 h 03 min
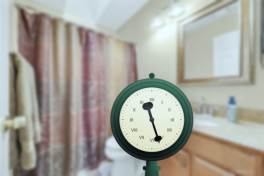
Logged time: 11 h 27 min
